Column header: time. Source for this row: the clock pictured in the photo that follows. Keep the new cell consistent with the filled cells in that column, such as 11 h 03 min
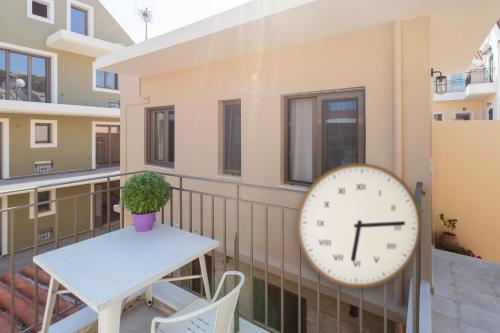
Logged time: 6 h 14 min
